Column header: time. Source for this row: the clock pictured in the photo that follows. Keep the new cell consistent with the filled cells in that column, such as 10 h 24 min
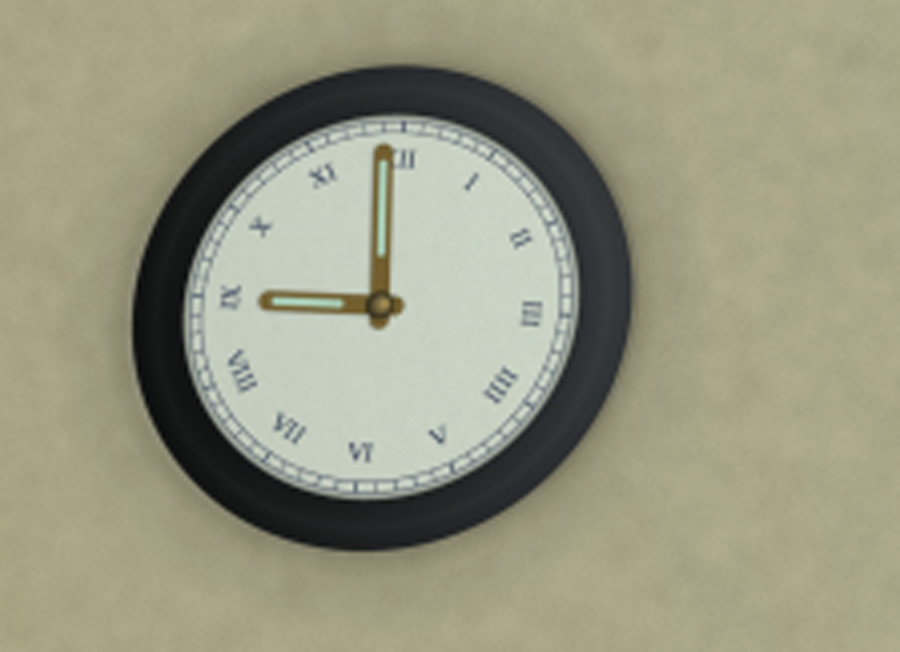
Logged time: 8 h 59 min
